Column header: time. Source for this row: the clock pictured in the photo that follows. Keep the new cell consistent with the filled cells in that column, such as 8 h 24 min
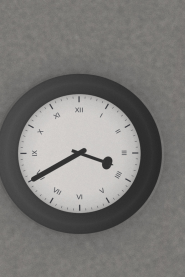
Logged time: 3 h 40 min
